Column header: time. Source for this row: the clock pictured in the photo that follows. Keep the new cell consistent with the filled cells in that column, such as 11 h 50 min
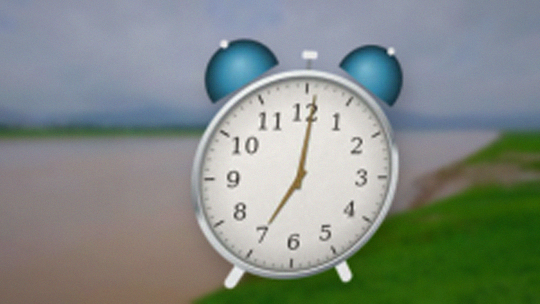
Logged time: 7 h 01 min
